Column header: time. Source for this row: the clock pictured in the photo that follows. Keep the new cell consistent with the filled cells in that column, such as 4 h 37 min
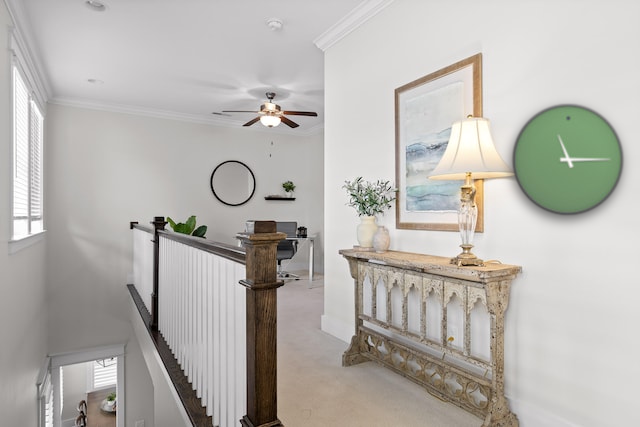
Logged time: 11 h 15 min
